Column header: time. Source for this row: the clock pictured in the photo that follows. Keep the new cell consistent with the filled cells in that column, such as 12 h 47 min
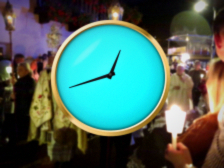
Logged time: 12 h 42 min
